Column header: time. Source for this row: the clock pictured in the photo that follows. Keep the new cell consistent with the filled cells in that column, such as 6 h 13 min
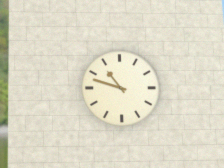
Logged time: 10 h 48 min
